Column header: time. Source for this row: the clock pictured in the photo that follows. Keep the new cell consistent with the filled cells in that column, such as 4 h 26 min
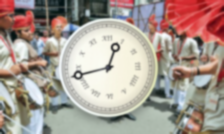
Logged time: 12 h 43 min
